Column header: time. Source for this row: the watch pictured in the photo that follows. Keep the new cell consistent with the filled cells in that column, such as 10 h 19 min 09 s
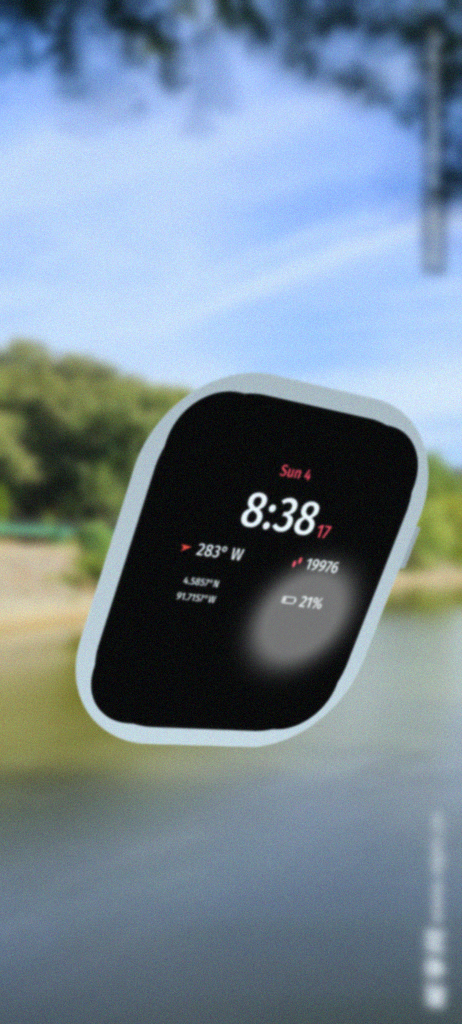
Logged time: 8 h 38 min 17 s
